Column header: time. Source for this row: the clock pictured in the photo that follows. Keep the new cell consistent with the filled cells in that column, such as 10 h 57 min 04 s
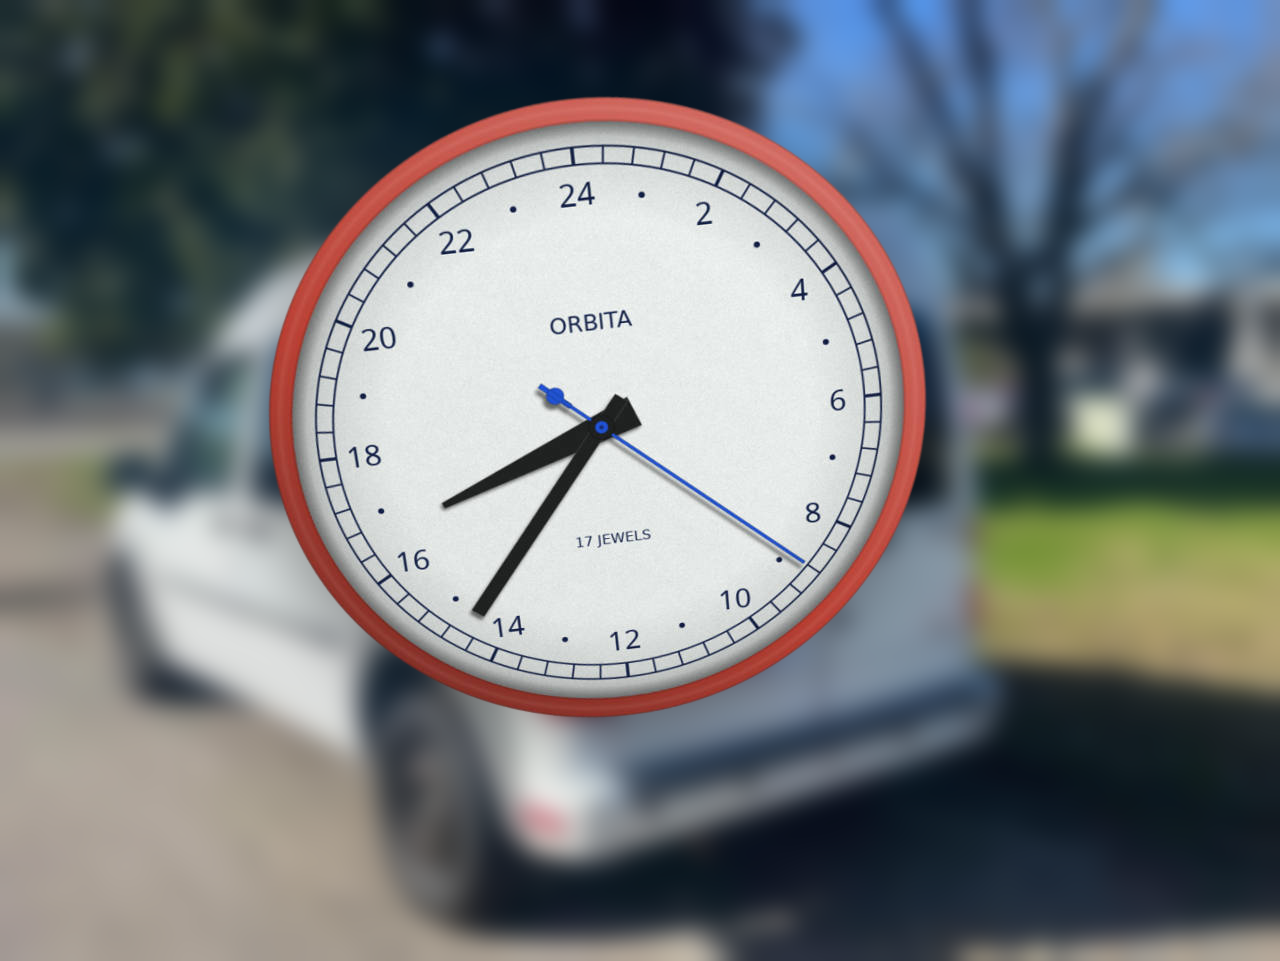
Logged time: 16 h 36 min 22 s
